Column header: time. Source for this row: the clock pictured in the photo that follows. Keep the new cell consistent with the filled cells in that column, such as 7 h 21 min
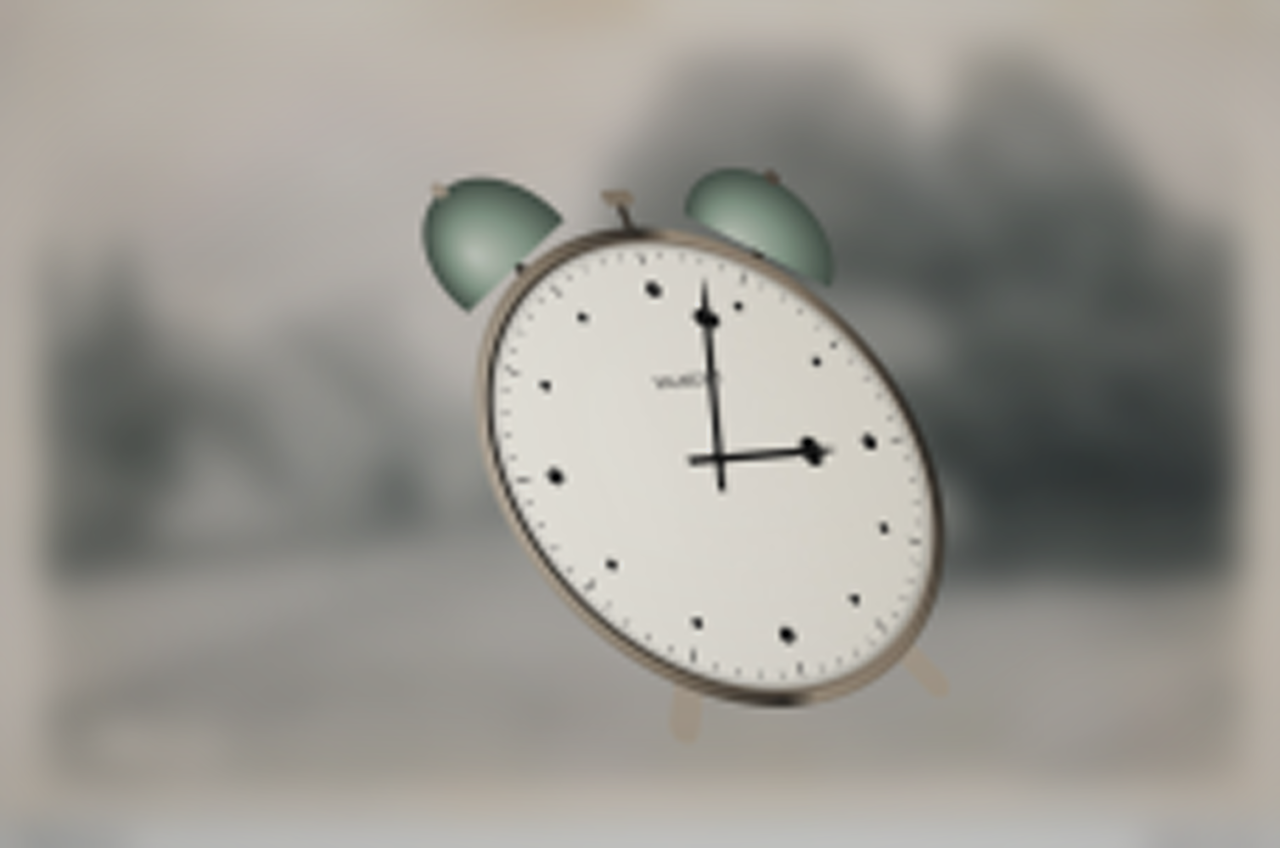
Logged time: 3 h 03 min
